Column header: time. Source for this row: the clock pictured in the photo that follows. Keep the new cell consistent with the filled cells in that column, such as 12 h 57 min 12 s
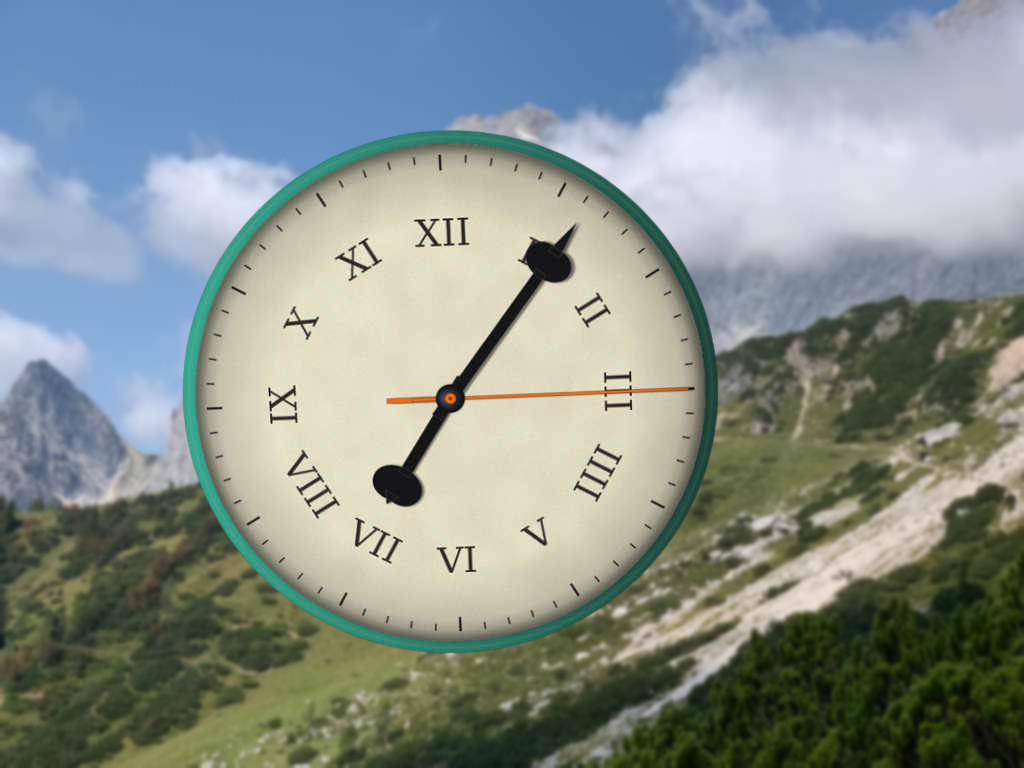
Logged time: 7 h 06 min 15 s
